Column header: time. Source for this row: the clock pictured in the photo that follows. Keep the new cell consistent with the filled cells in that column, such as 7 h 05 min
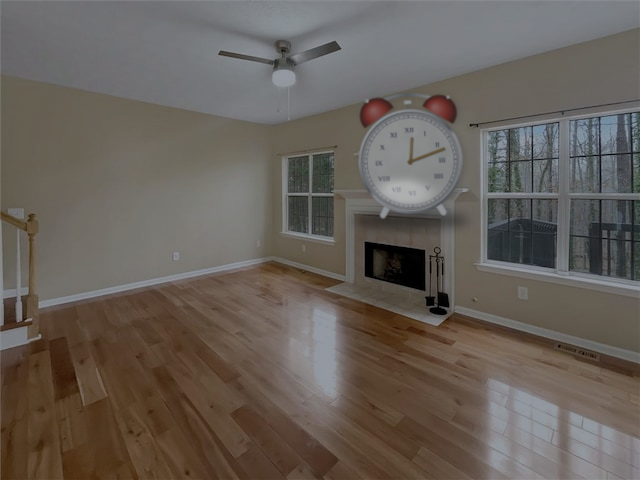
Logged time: 12 h 12 min
